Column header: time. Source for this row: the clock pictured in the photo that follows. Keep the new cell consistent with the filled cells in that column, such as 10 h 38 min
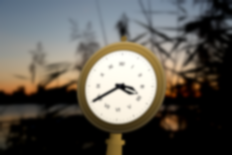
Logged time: 3 h 40 min
